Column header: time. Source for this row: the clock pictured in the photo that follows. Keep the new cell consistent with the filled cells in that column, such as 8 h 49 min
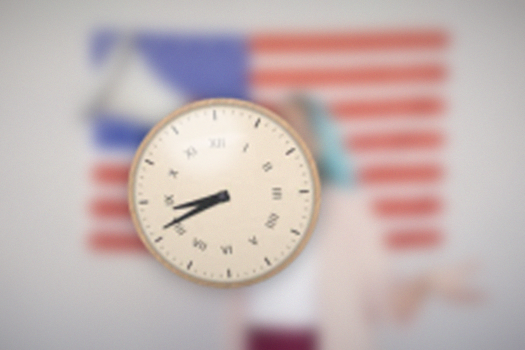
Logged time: 8 h 41 min
